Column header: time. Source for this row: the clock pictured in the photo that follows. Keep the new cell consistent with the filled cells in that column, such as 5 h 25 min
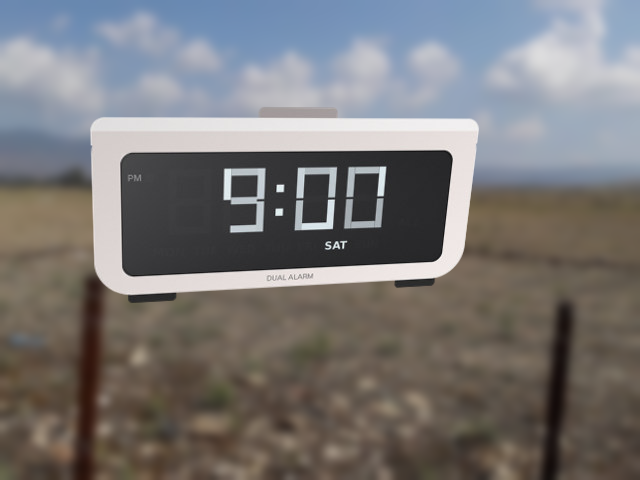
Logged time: 9 h 00 min
